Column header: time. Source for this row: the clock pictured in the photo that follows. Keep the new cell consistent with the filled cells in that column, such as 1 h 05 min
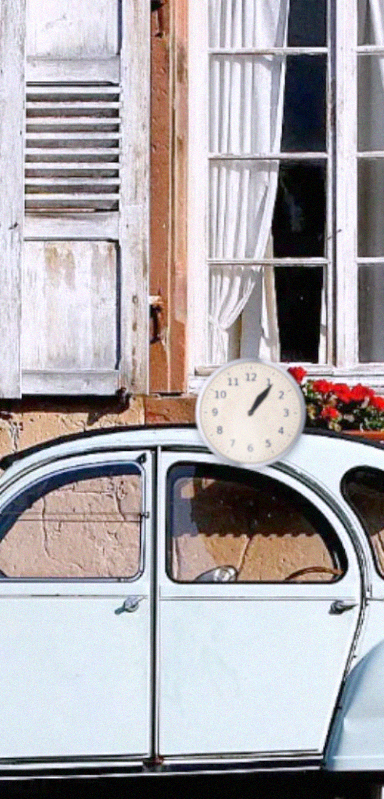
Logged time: 1 h 06 min
